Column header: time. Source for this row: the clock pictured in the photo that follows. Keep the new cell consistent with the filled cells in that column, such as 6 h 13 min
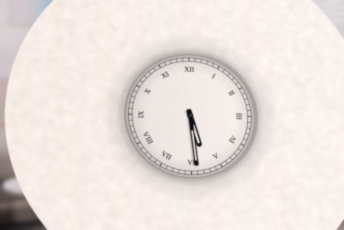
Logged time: 5 h 29 min
